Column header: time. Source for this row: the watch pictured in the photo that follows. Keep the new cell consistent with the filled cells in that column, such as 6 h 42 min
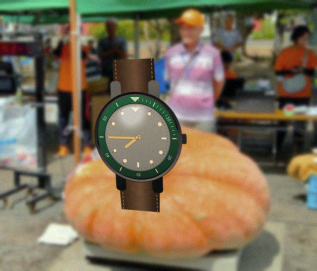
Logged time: 7 h 45 min
